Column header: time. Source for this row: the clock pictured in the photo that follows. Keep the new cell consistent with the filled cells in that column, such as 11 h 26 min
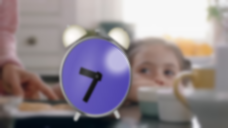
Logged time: 9 h 35 min
